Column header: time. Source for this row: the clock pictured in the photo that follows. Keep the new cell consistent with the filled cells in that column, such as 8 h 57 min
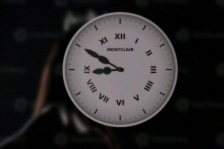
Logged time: 8 h 50 min
